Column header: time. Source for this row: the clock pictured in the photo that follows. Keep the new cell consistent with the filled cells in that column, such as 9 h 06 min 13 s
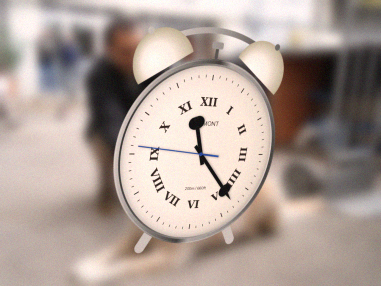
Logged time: 11 h 22 min 46 s
